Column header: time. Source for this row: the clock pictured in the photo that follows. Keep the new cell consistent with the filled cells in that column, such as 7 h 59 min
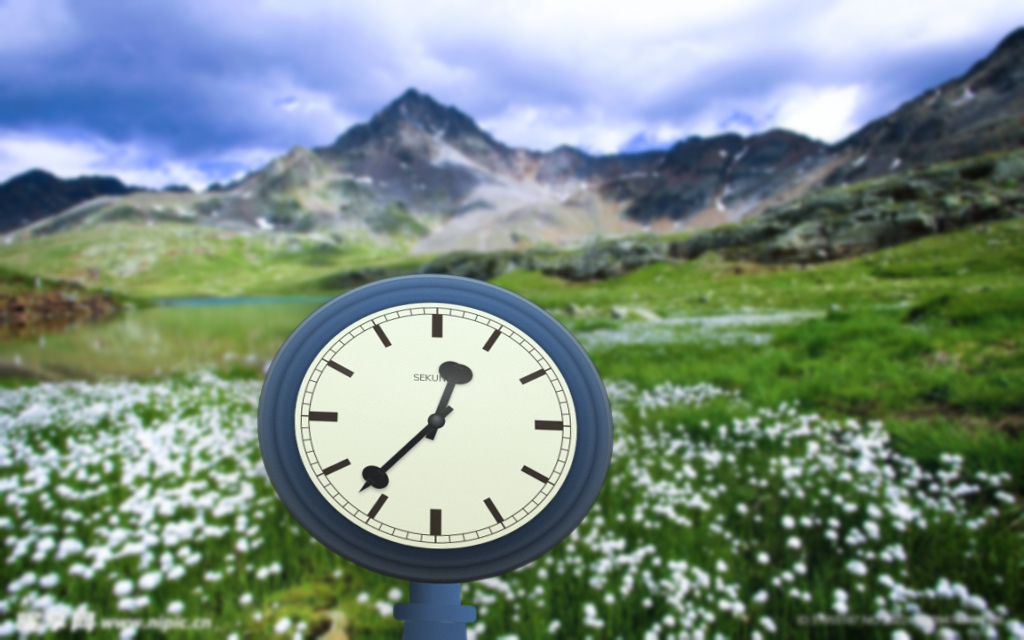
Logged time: 12 h 37 min
